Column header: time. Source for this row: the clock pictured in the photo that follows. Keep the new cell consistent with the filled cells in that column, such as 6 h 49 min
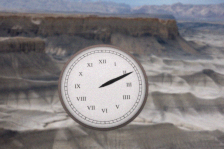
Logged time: 2 h 11 min
